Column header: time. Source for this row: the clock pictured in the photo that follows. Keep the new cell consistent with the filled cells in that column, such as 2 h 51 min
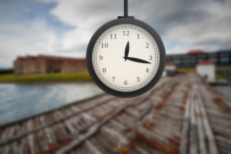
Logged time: 12 h 17 min
